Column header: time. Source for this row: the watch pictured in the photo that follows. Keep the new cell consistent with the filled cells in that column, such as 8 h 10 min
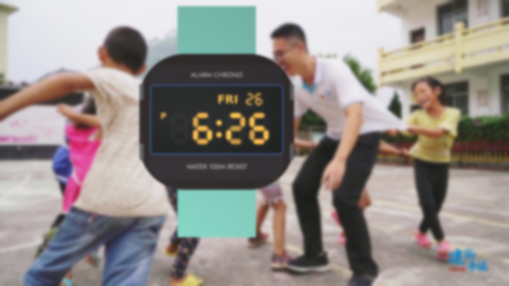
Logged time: 6 h 26 min
